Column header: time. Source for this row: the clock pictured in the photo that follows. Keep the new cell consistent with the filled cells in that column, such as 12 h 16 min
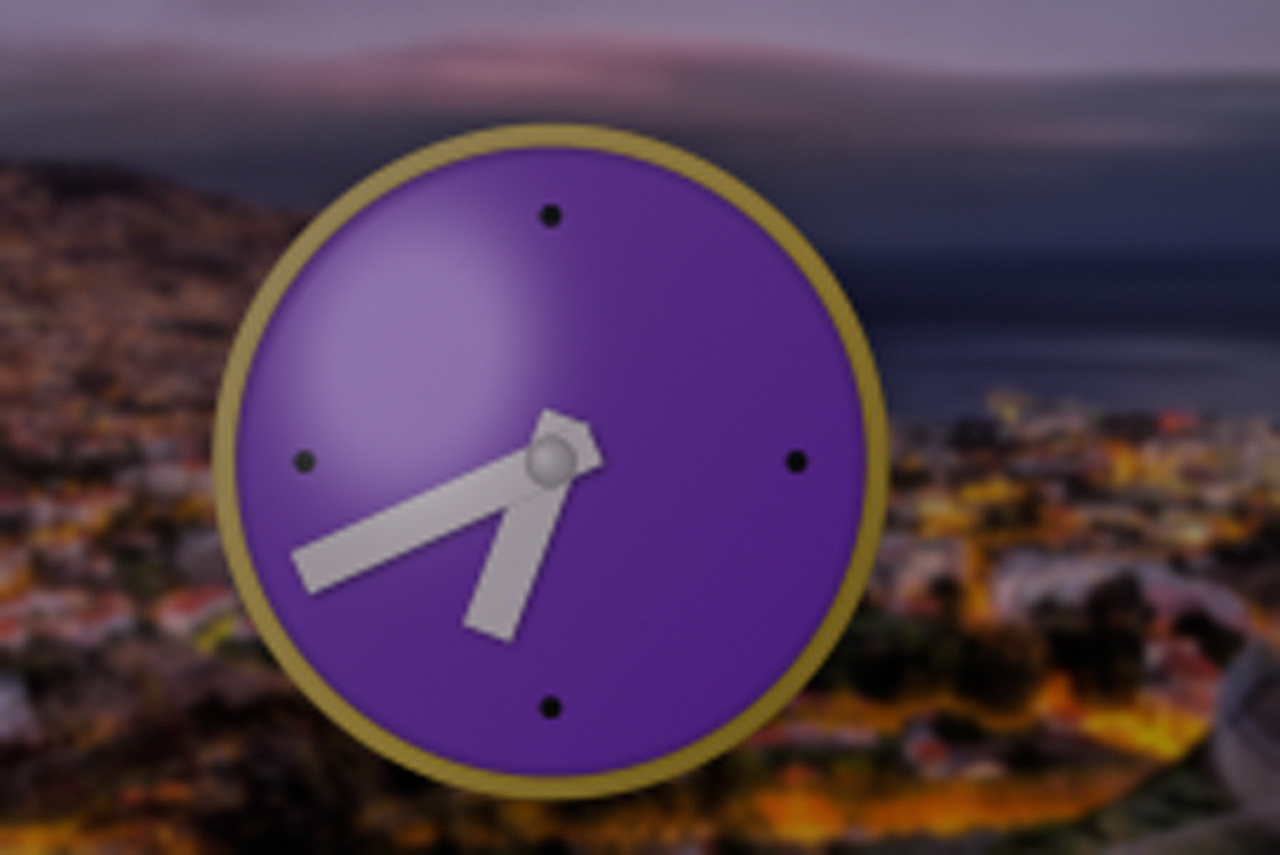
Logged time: 6 h 41 min
